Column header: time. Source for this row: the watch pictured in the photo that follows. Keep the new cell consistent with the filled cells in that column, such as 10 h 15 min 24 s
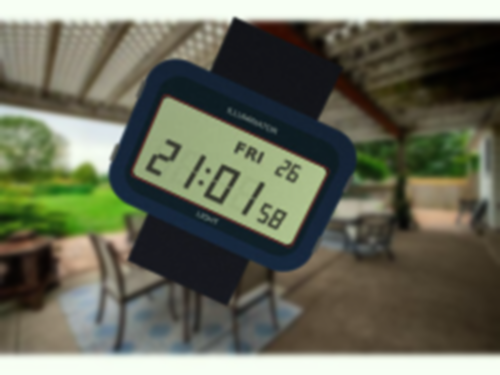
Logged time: 21 h 01 min 58 s
